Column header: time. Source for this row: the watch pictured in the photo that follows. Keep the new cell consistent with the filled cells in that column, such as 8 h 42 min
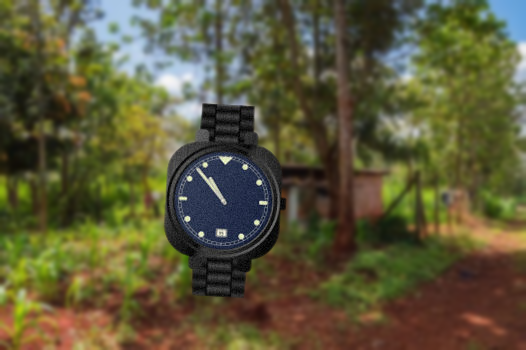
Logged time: 10 h 53 min
